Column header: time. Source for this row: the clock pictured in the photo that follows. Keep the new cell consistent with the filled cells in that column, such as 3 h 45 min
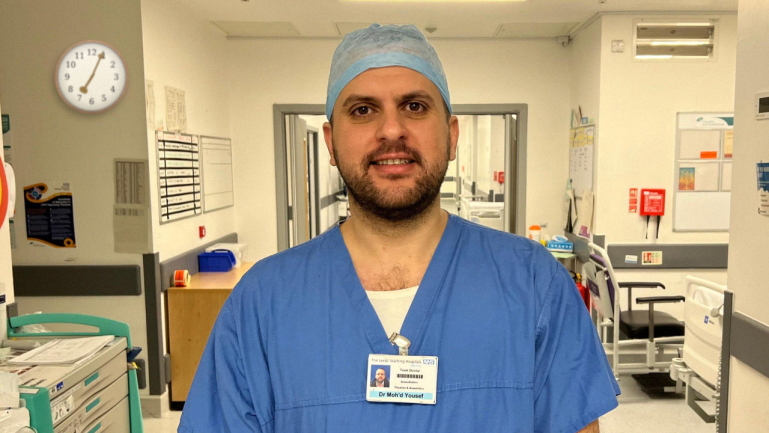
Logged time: 7 h 04 min
